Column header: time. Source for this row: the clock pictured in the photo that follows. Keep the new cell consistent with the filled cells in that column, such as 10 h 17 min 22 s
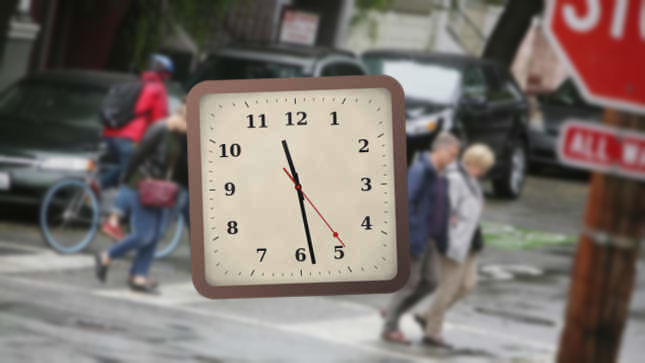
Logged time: 11 h 28 min 24 s
